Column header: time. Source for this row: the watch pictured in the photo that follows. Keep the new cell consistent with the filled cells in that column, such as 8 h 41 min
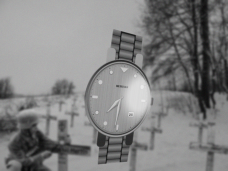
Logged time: 7 h 31 min
